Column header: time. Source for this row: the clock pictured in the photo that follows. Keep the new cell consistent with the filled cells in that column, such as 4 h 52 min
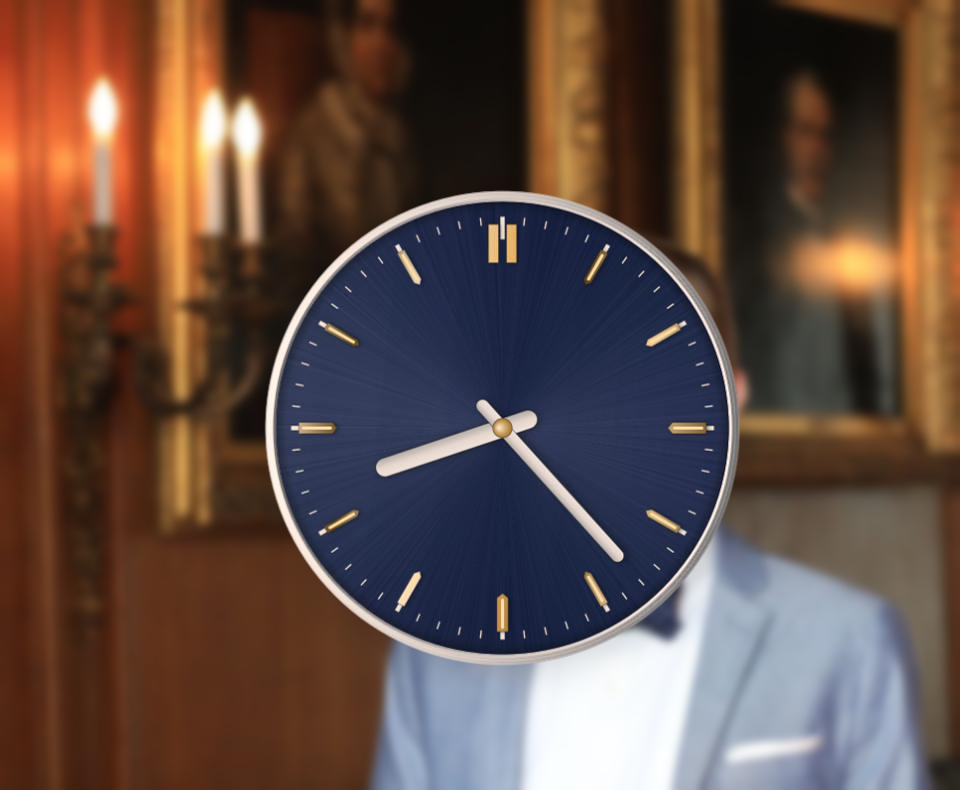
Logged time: 8 h 23 min
